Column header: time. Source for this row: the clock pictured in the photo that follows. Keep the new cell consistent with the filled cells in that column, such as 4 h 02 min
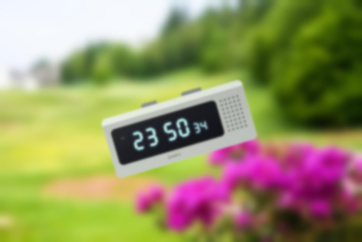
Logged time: 23 h 50 min
